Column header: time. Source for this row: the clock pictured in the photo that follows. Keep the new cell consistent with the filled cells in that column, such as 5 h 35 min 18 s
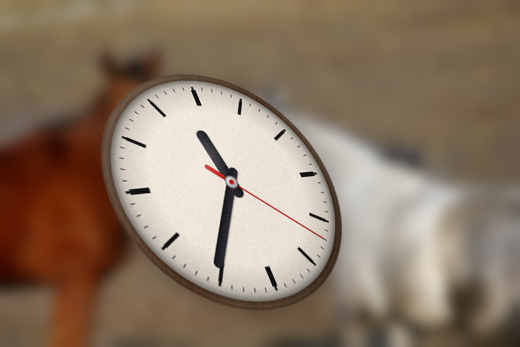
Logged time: 11 h 35 min 22 s
